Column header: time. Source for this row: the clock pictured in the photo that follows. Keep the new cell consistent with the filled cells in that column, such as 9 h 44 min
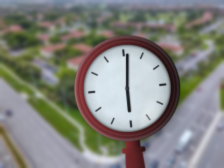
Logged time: 6 h 01 min
